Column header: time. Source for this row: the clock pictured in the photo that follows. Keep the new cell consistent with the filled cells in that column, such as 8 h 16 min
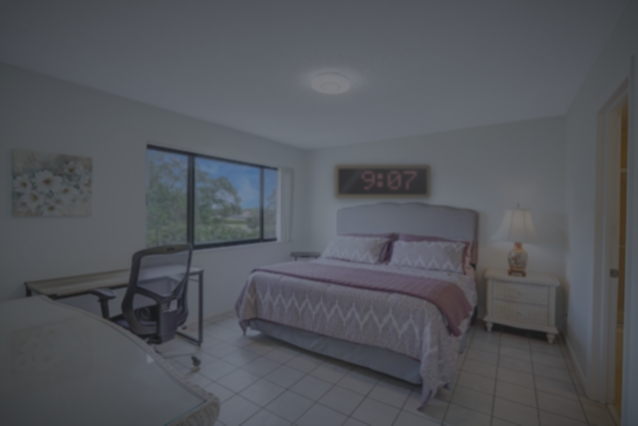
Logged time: 9 h 07 min
